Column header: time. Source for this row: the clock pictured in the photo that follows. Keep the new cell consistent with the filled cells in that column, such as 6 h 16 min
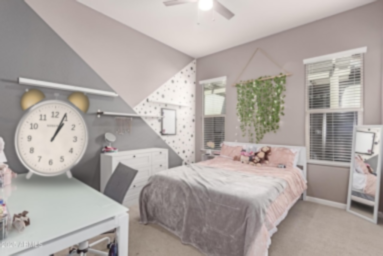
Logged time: 1 h 04 min
